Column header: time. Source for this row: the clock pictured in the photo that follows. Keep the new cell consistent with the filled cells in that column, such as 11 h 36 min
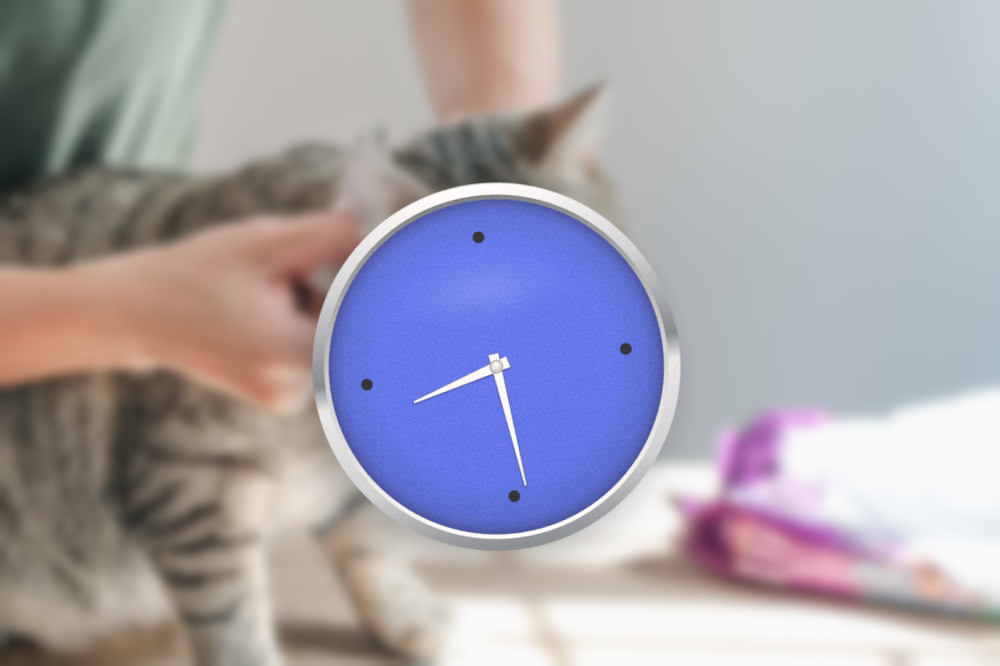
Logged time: 8 h 29 min
